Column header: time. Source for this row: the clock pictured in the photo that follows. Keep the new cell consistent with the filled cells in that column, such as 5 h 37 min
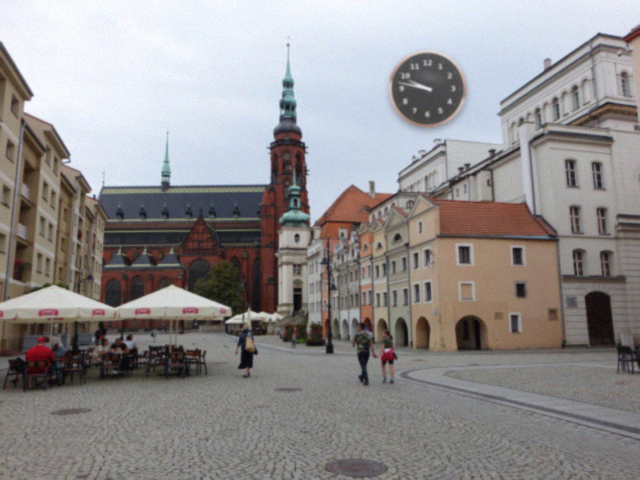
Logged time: 9 h 47 min
